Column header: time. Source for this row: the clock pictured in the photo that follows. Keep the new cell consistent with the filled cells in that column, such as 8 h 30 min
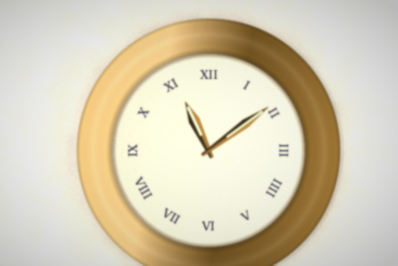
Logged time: 11 h 09 min
